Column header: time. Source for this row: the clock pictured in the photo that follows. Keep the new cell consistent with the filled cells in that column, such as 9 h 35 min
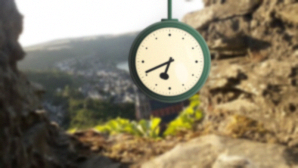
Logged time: 6 h 41 min
